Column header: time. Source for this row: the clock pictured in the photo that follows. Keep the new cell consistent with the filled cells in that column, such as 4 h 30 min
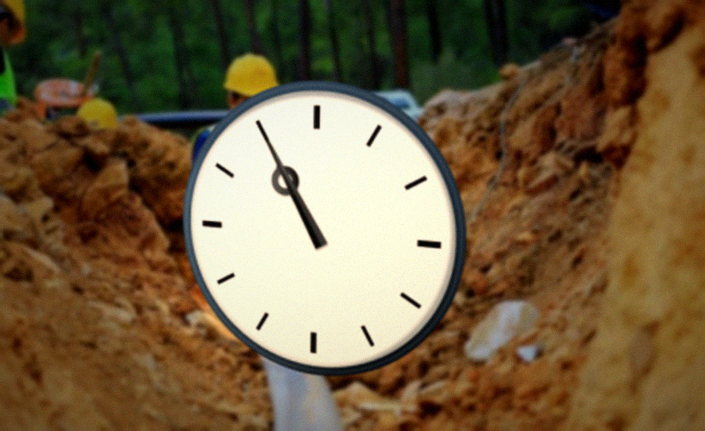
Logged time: 10 h 55 min
